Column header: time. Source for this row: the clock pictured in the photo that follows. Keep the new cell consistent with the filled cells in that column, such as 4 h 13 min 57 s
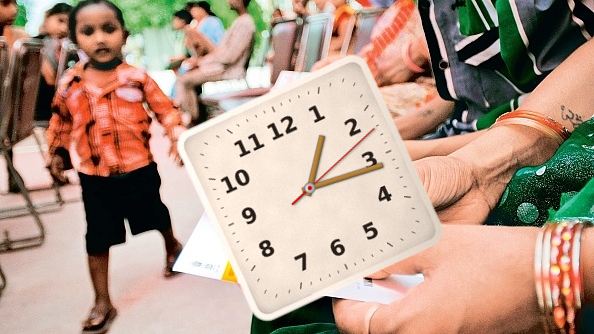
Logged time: 1 h 16 min 12 s
